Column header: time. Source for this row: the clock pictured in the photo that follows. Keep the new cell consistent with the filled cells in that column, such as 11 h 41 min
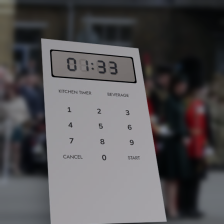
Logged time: 1 h 33 min
